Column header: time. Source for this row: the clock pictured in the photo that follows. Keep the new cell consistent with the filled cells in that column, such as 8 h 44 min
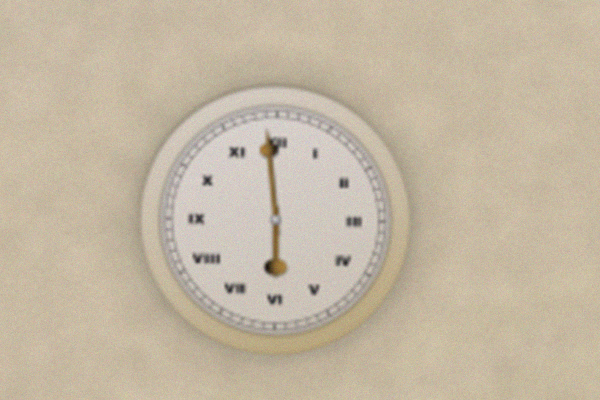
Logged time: 5 h 59 min
